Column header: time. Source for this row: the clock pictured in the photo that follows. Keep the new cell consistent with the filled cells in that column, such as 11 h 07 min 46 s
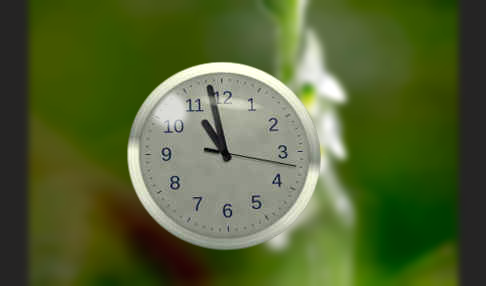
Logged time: 10 h 58 min 17 s
